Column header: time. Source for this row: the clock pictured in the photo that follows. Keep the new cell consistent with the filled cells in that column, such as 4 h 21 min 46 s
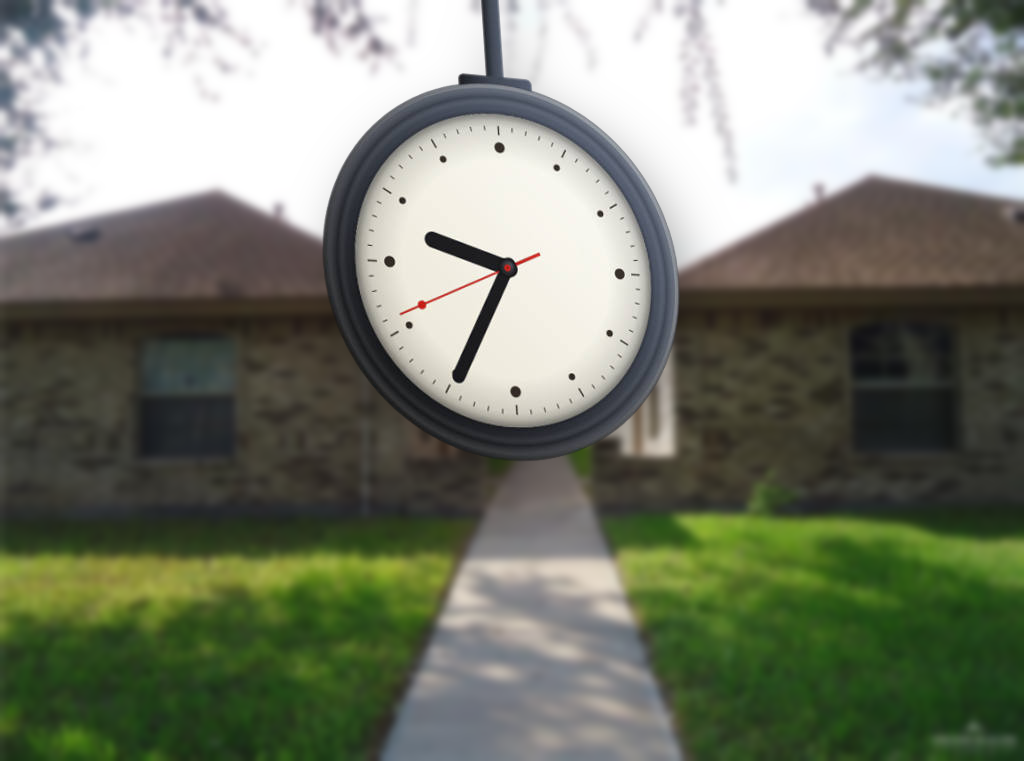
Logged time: 9 h 34 min 41 s
